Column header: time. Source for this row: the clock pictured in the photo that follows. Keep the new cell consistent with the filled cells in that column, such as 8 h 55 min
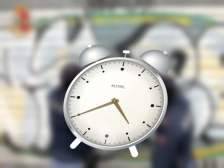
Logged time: 4 h 40 min
